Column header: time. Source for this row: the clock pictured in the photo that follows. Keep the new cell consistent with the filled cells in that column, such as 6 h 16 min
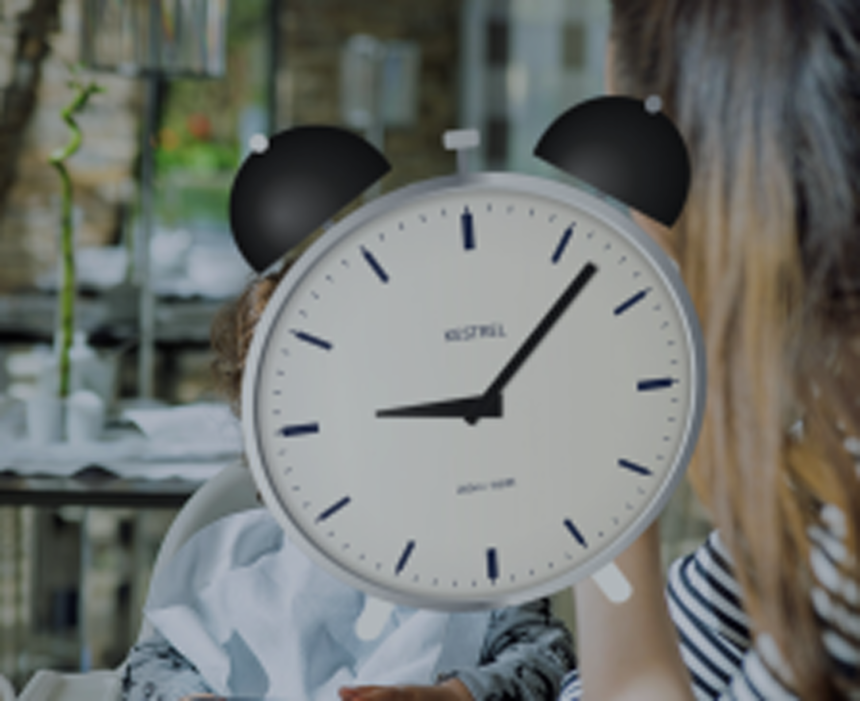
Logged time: 9 h 07 min
